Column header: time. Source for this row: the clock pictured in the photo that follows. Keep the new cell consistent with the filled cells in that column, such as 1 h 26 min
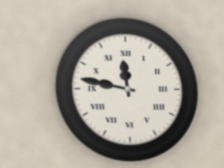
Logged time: 11 h 47 min
